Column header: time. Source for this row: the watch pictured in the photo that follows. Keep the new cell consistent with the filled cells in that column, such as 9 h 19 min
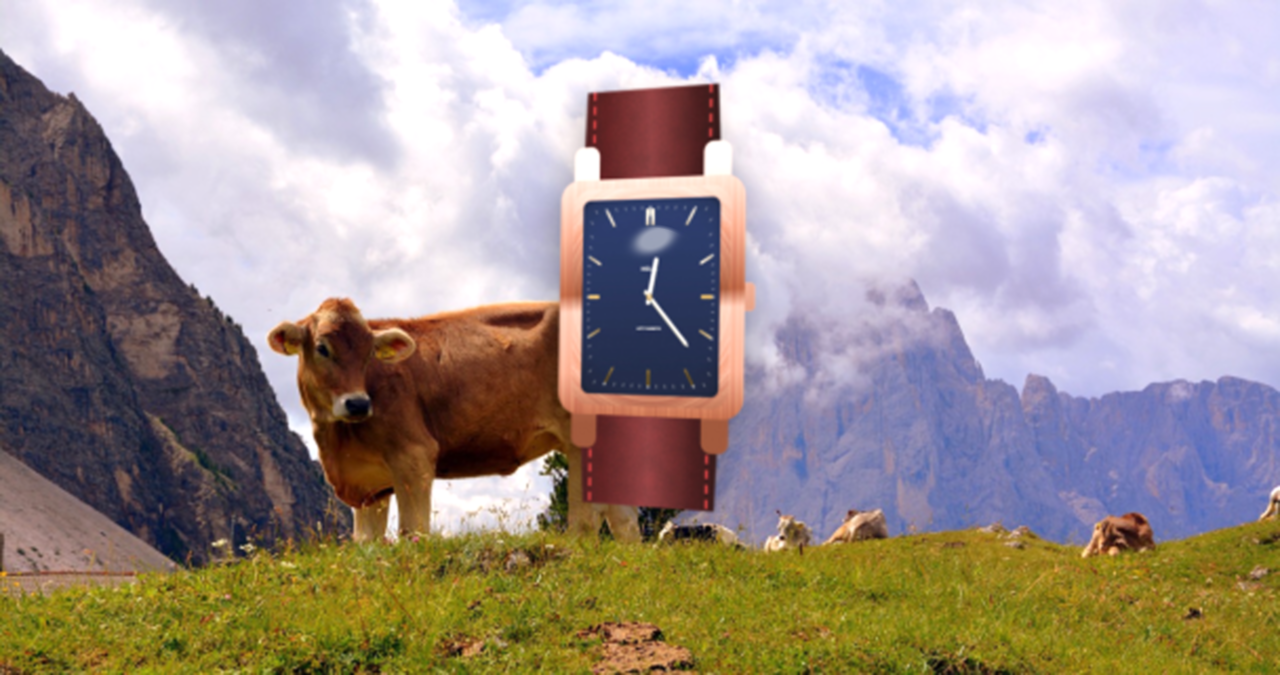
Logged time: 12 h 23 min
